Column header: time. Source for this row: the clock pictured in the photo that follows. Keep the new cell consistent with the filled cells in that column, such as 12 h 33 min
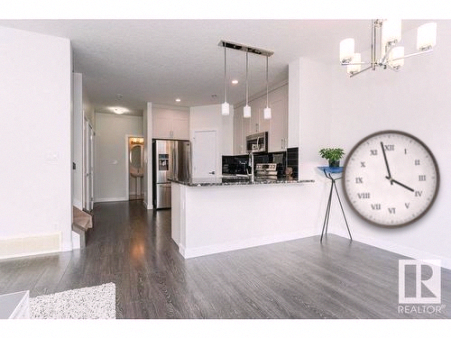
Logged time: 3 h 58 min
